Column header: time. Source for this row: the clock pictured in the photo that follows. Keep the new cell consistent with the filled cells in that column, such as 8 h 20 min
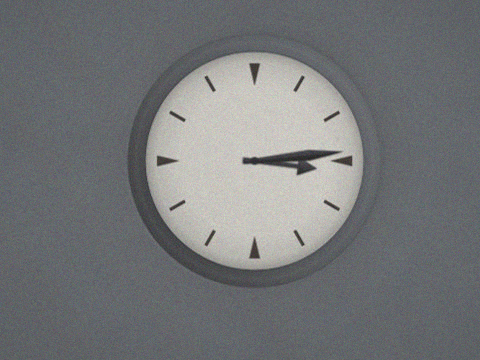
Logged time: 3 h 14 min
